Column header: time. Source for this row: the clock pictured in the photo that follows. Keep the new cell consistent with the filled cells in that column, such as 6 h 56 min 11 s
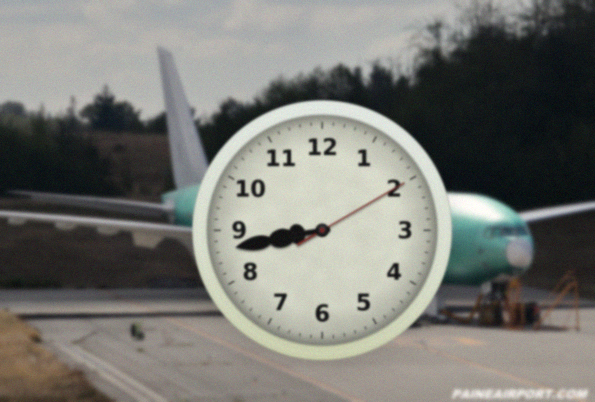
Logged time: 8 h 43 min 10 s
